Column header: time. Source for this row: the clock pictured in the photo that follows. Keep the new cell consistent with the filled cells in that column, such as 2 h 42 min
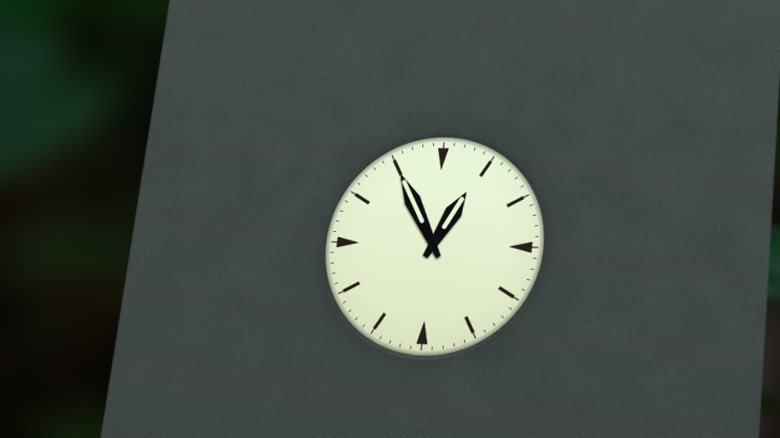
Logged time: 12 h 55 min
